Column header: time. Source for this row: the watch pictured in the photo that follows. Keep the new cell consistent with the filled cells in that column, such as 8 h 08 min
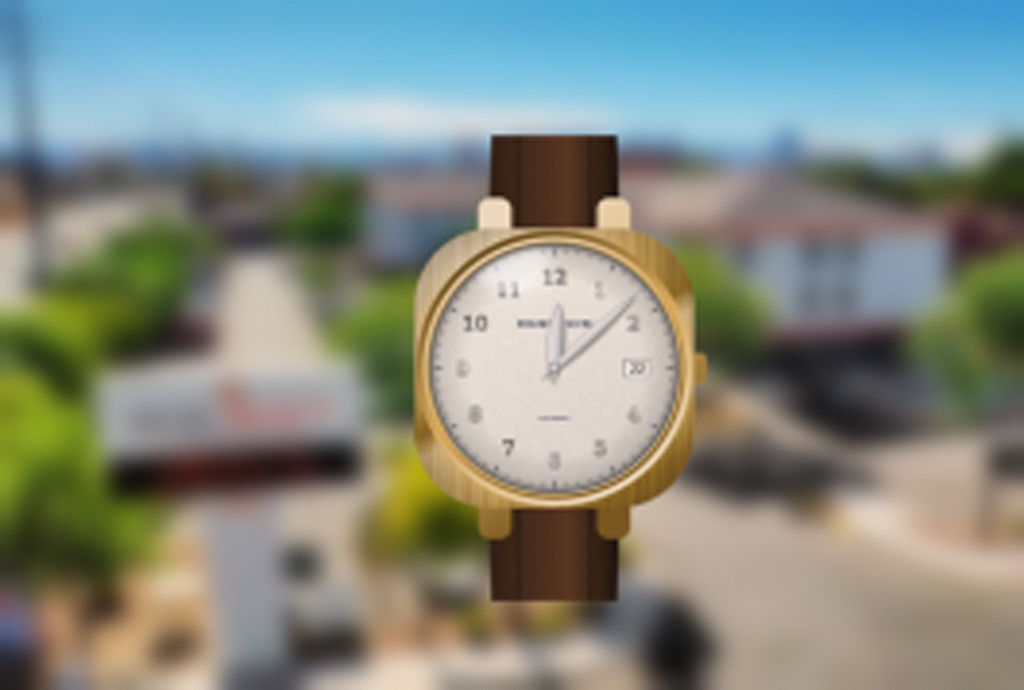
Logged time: 12 h 08 min
